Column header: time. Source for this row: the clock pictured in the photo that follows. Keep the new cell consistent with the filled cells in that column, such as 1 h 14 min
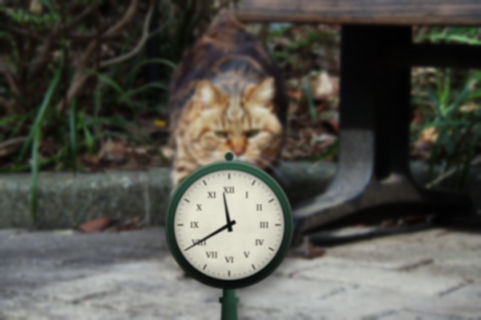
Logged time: 11 h 40 min
